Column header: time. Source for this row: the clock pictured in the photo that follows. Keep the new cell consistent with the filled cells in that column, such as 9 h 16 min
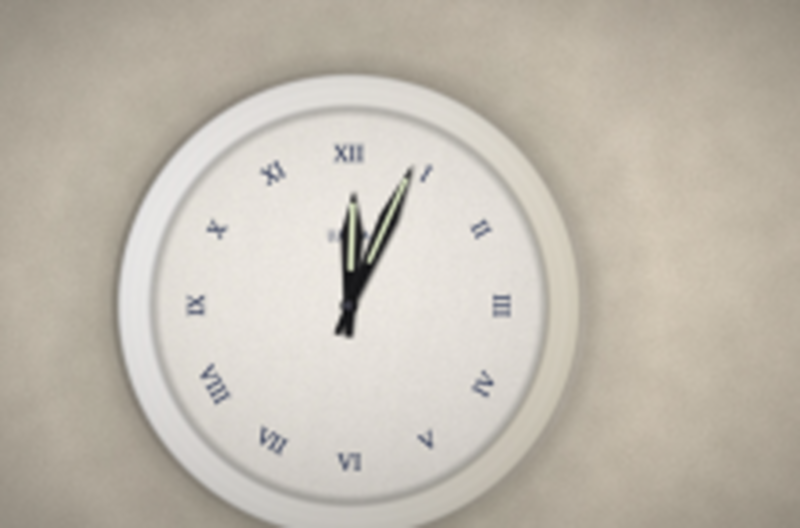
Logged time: 12 h 04 min
